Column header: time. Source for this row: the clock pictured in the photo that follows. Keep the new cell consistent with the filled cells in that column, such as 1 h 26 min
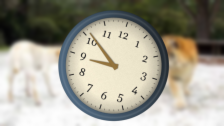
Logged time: 8 h 51 min
